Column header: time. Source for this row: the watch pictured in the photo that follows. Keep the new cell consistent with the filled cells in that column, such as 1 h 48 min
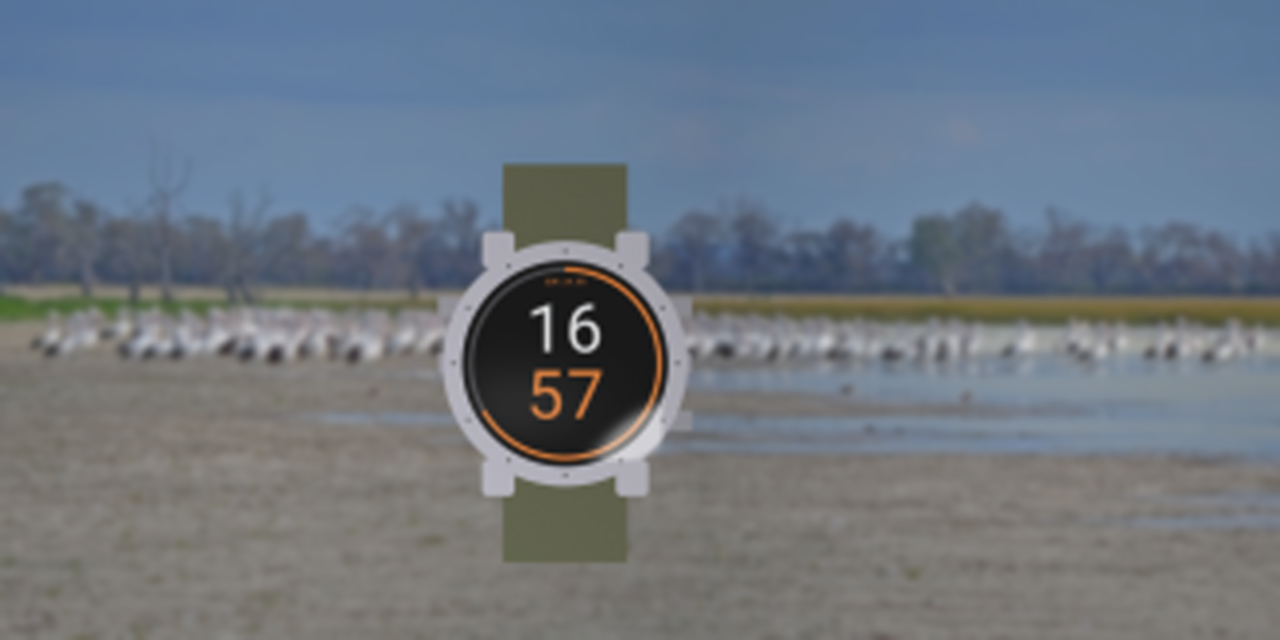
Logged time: 16 h 57 min
